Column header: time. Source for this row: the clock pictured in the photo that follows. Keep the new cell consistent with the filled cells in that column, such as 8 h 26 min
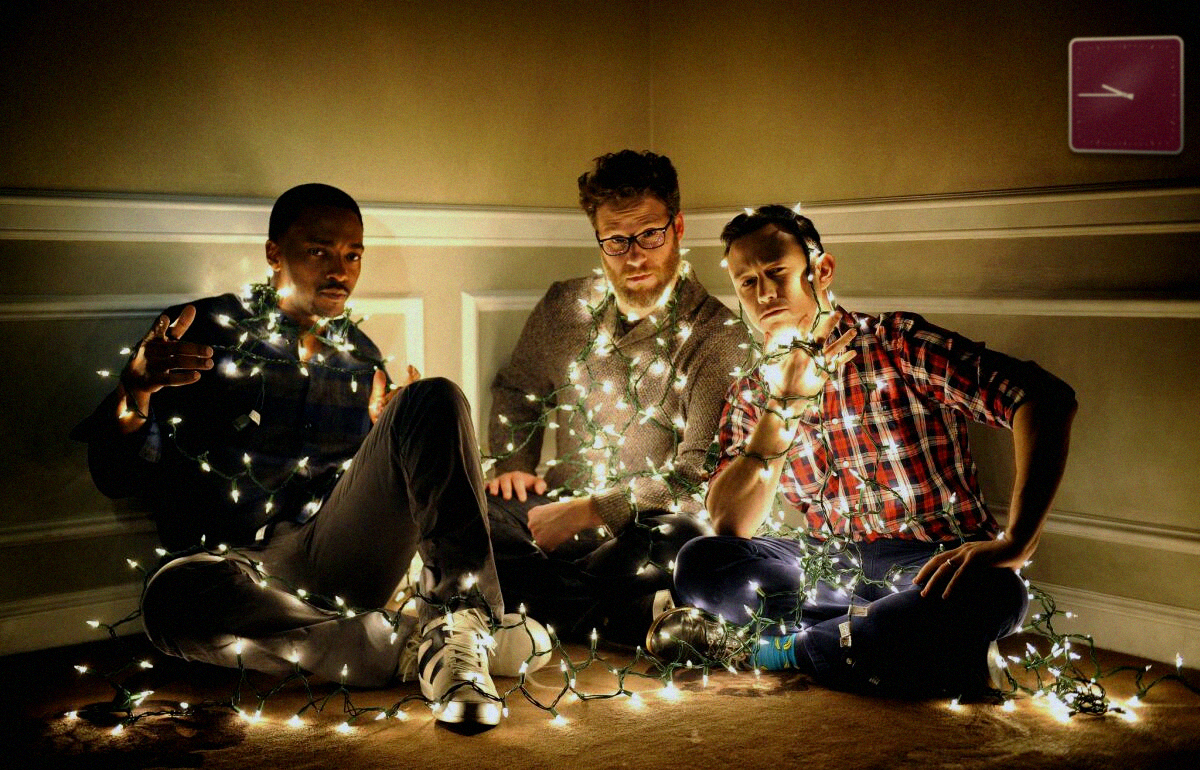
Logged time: 9 h 45 min
